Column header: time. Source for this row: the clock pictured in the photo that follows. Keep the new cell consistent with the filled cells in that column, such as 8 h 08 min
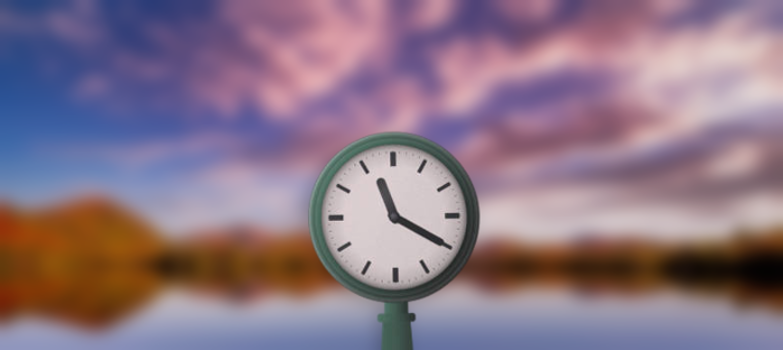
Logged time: 11 h 20 min
